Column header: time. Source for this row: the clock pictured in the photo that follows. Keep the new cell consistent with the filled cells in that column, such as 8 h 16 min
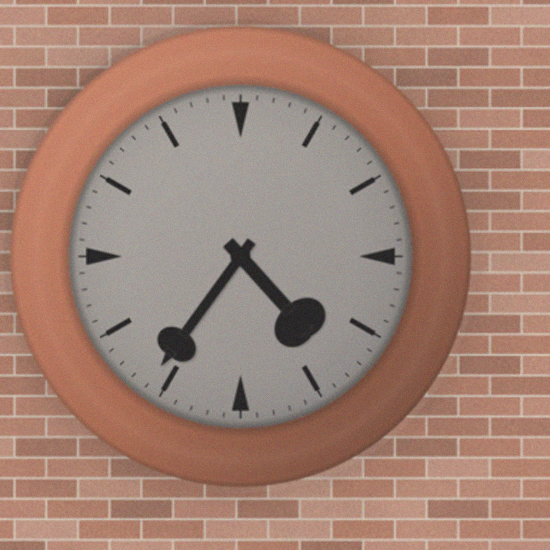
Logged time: 4 h 36 min
